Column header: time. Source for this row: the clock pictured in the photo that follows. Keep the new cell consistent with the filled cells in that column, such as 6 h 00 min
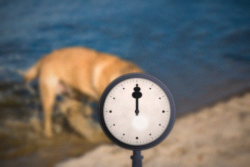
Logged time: 12 h 00 min
